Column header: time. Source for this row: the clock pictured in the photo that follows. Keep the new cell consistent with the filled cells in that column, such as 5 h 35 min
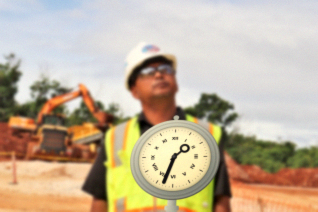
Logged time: 1 h 33 min
